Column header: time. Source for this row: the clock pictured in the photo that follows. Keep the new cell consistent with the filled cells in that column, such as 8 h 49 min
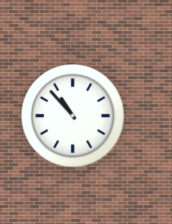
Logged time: 10 h 53 min
